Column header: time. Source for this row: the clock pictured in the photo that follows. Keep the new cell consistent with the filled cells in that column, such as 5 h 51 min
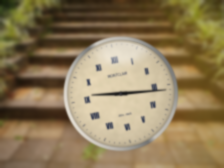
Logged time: 9 h 16 min
